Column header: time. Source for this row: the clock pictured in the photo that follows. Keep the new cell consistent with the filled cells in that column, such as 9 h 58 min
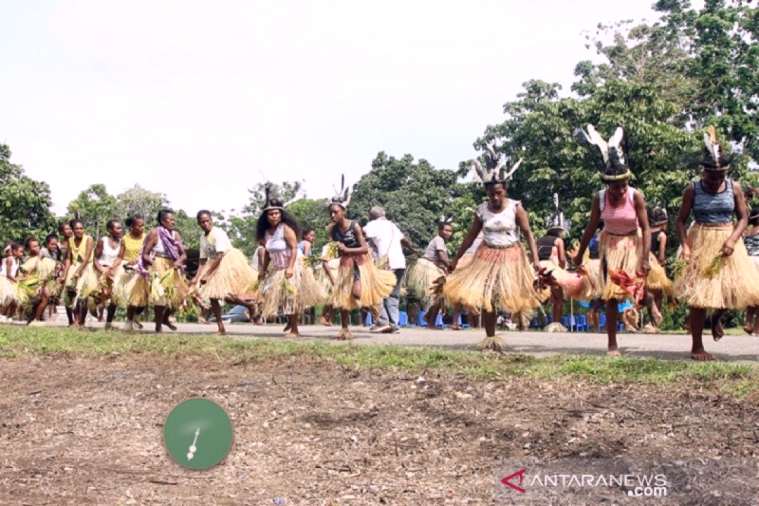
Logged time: 6 h 33 min
